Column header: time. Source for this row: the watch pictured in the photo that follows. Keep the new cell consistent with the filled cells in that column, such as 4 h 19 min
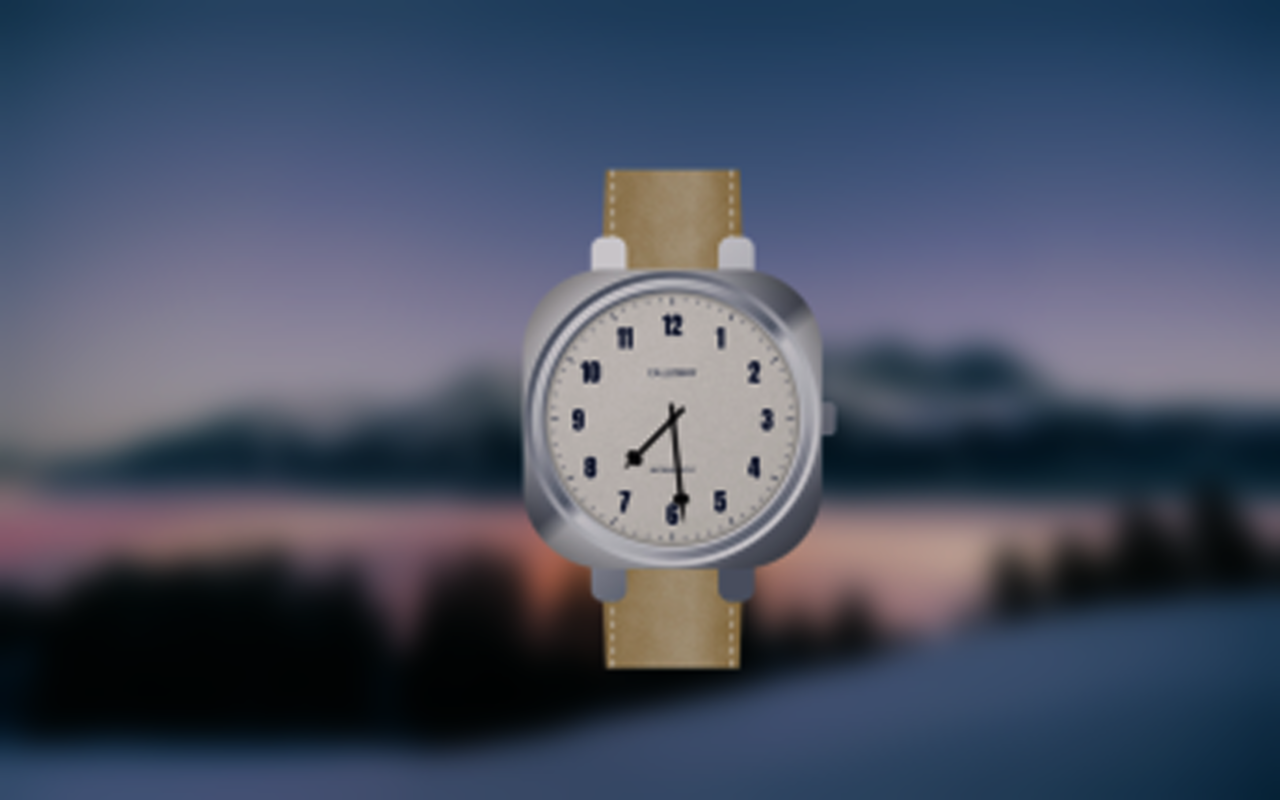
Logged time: 7 h 29 min
